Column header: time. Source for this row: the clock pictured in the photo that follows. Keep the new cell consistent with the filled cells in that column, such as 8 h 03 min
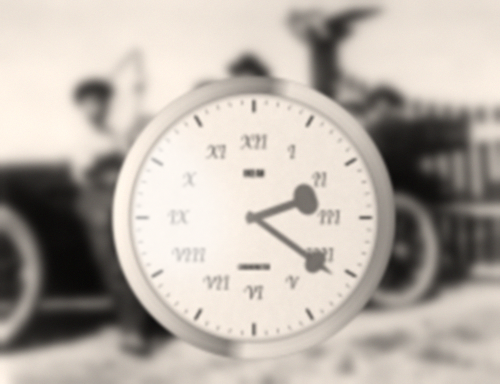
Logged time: 2 h 21 min
